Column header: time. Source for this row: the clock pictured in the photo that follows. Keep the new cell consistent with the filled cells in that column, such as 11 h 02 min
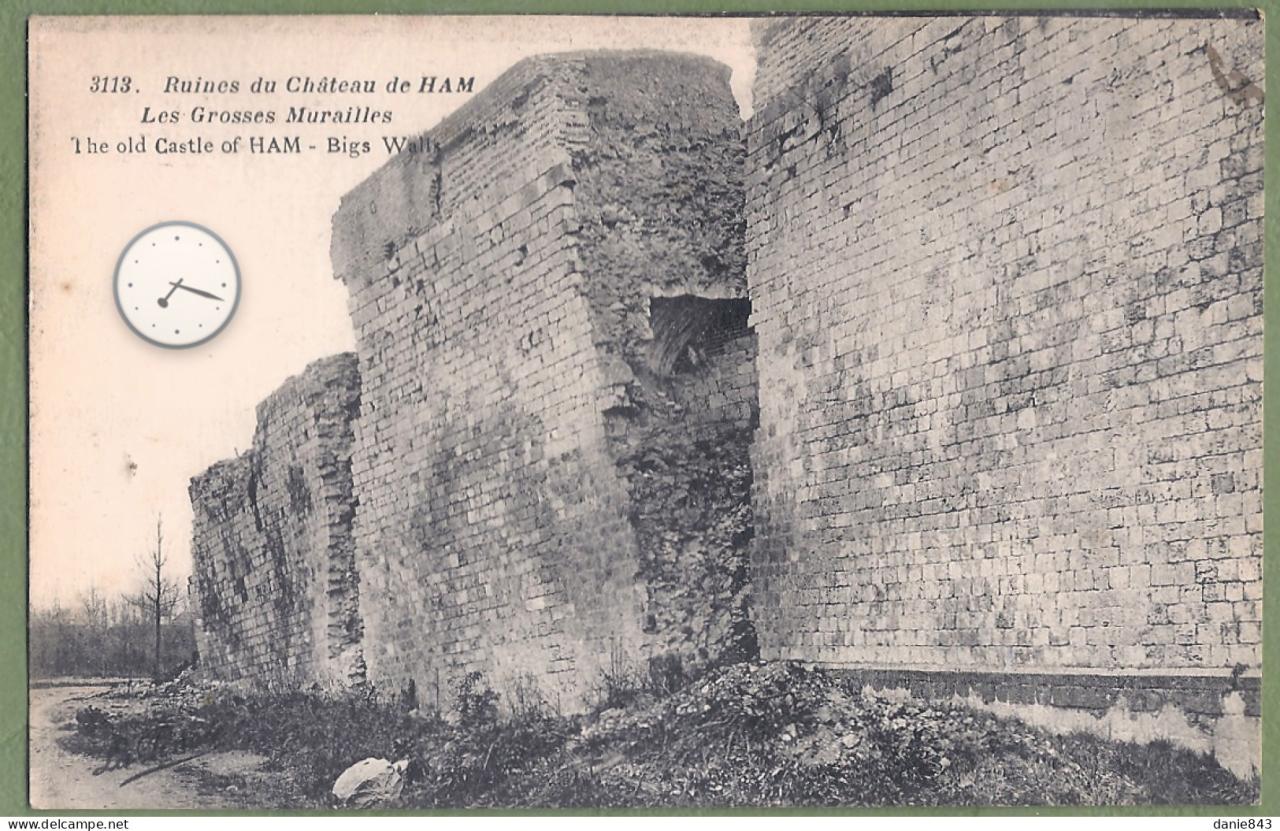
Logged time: 7 h 18 min
